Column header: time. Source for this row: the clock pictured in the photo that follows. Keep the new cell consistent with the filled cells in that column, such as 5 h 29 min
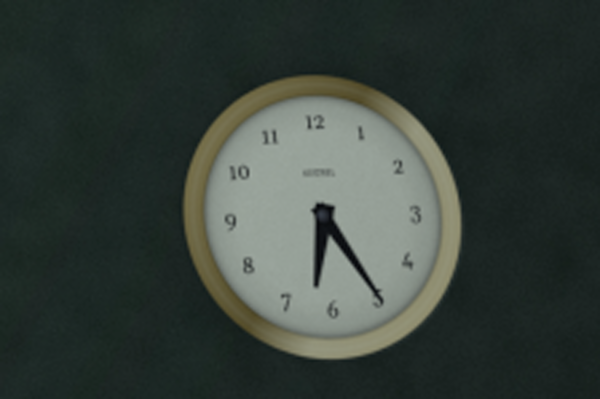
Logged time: 6 h 25 min
